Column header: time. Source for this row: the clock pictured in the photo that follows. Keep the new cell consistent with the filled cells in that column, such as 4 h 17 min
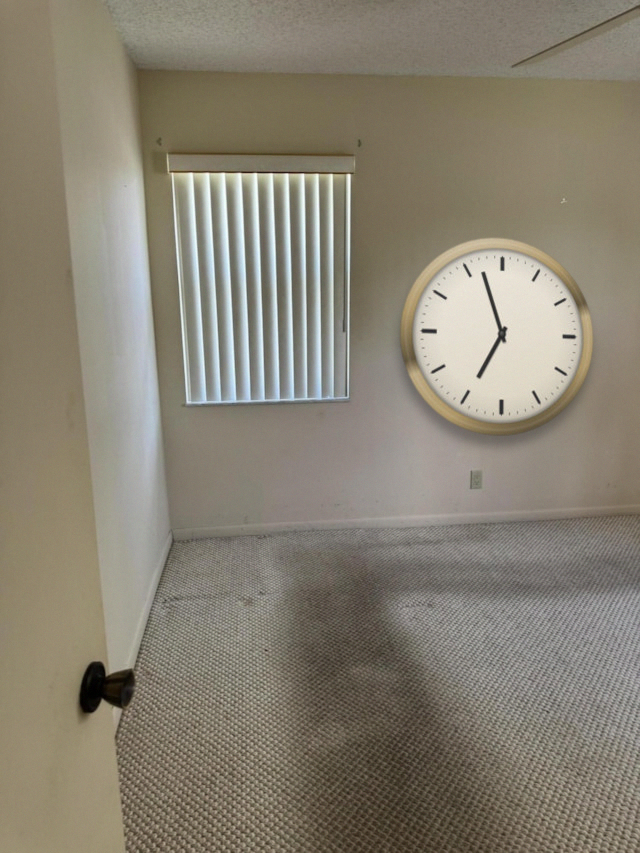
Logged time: 6 h 57 min
